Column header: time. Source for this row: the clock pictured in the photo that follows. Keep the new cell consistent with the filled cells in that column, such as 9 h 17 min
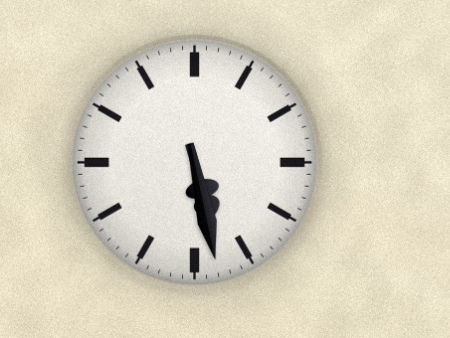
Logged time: 5 h 28 min
